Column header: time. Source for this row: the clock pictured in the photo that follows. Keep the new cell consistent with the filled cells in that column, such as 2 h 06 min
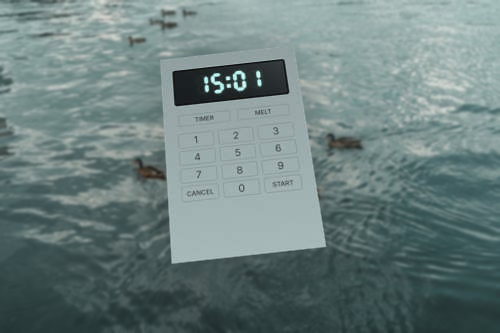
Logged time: 15 h 01 min
